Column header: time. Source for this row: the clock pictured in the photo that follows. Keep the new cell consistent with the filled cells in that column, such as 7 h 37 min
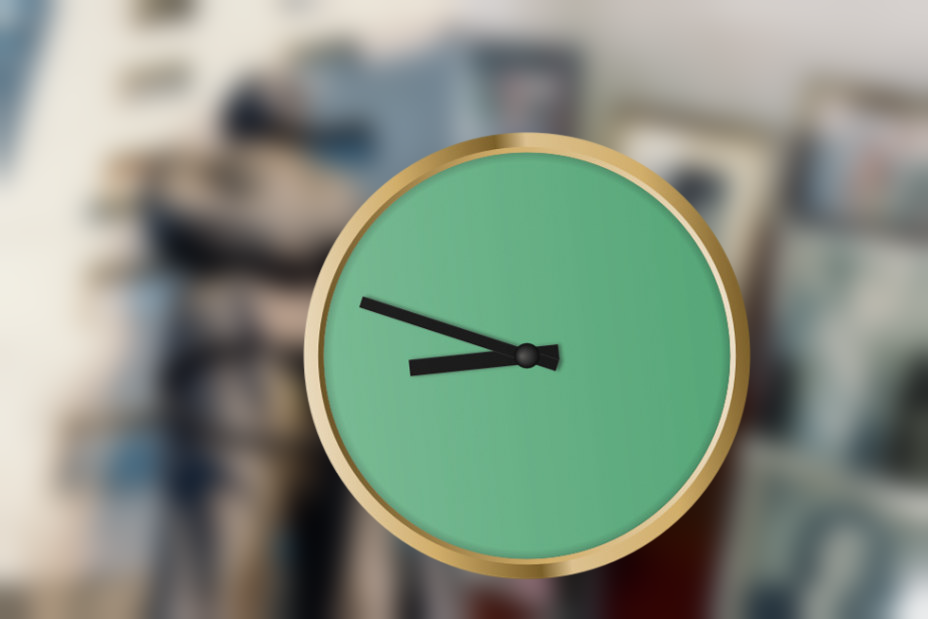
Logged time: 8 h 48 min
